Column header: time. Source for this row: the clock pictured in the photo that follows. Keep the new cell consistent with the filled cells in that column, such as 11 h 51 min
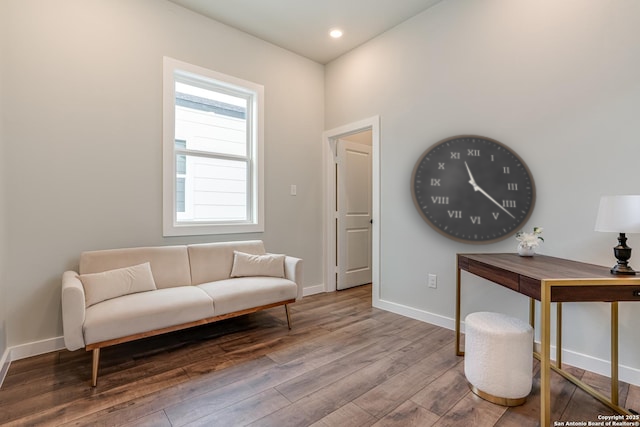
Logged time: 11 h 22 min
